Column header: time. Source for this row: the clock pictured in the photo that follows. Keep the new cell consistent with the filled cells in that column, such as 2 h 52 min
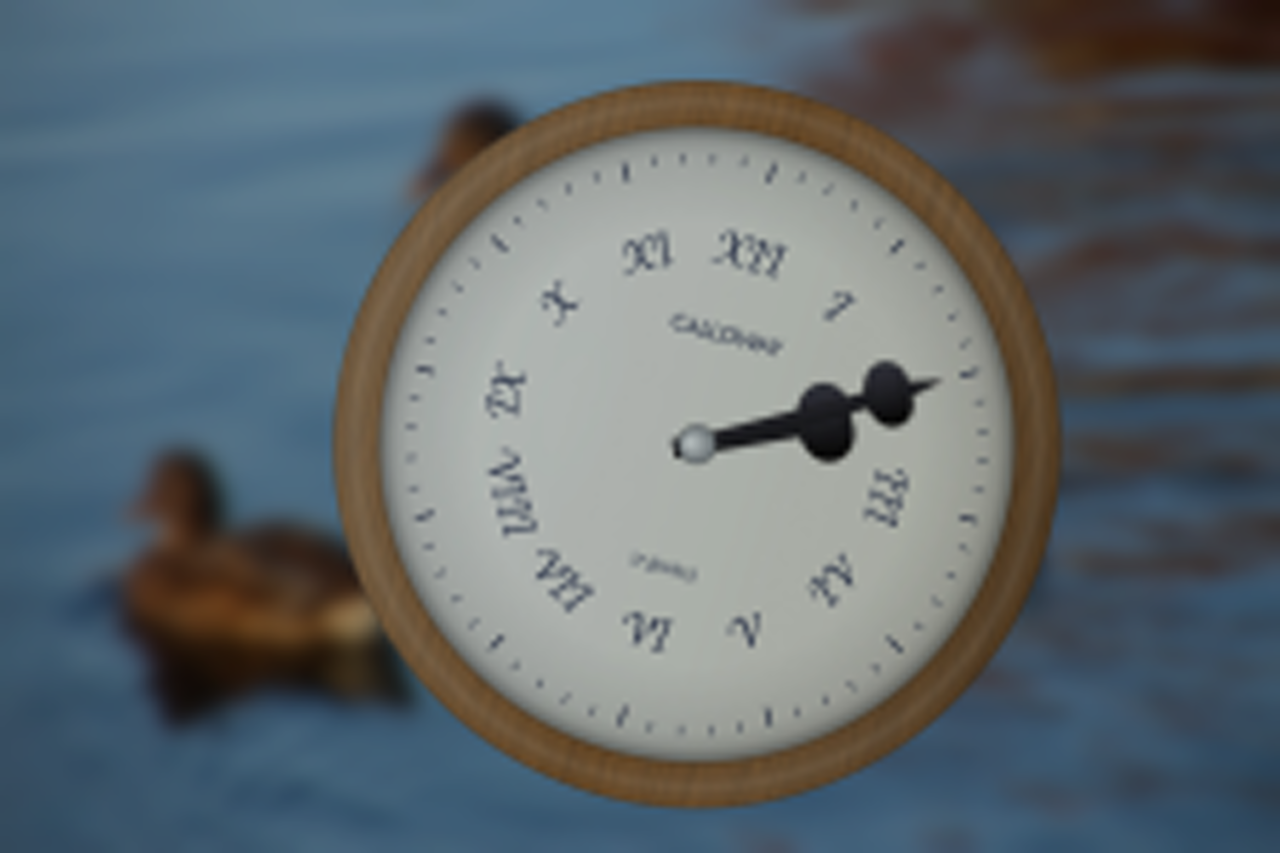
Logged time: 2 h 10 min
